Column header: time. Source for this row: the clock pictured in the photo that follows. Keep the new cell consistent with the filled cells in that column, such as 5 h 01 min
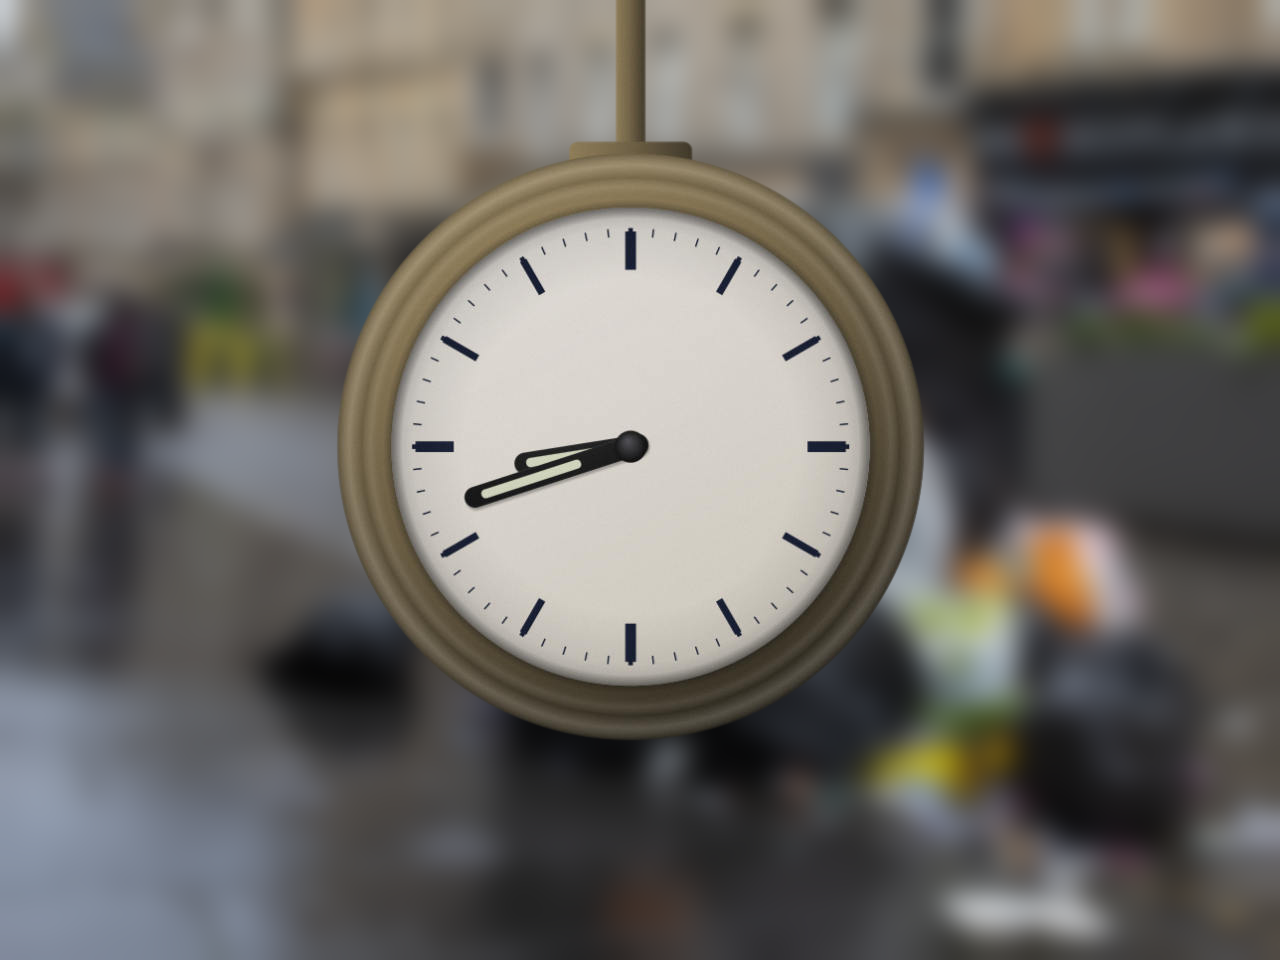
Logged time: 8 h 42 min
